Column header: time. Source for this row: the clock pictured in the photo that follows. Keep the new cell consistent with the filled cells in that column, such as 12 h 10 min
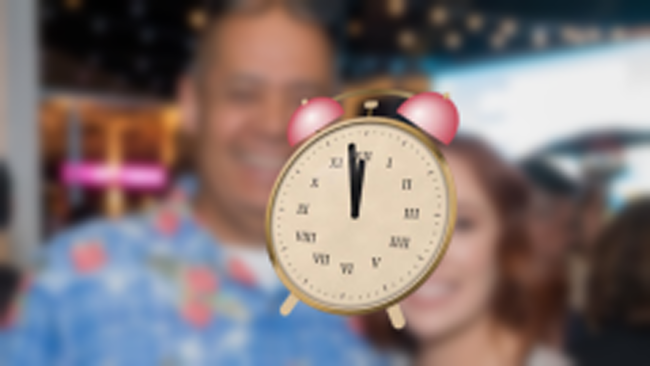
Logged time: 11 h 58 min
